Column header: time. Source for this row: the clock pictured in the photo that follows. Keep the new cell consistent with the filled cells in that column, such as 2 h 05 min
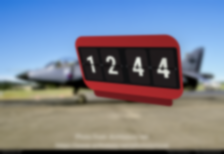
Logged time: 12 h 44 min
